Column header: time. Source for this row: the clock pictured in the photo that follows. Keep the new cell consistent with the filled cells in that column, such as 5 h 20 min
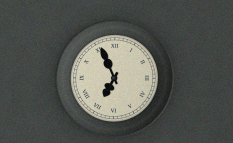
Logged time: 6 h 56 min
